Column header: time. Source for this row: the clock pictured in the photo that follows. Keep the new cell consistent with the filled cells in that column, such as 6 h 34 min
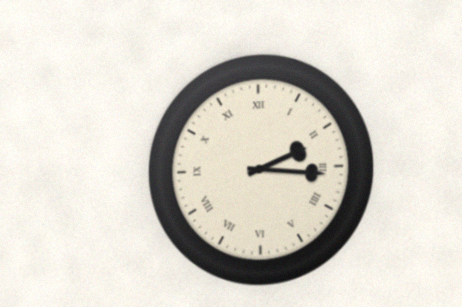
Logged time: 2 h 16 min
